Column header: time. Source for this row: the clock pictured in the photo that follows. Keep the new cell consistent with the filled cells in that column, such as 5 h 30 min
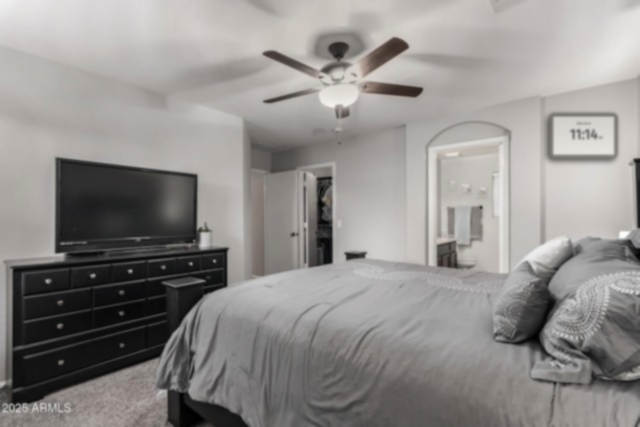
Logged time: 11 h 14 min
